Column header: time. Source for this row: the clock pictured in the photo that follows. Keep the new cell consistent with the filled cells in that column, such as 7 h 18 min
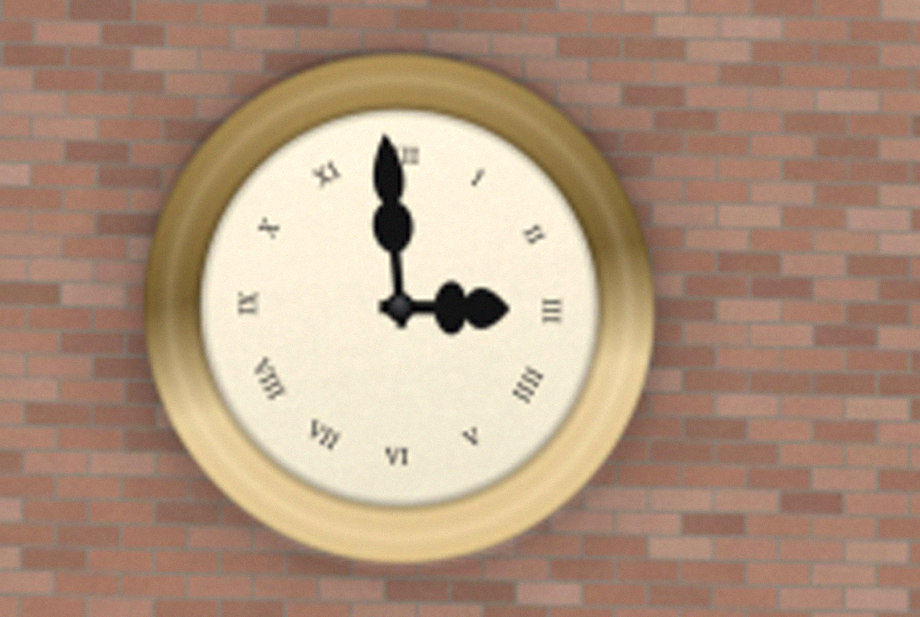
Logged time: 2 h 59 min
